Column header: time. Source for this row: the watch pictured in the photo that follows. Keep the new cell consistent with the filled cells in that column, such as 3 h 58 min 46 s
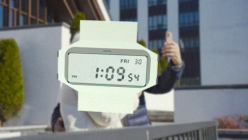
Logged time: 1 h 09 min 54 s
